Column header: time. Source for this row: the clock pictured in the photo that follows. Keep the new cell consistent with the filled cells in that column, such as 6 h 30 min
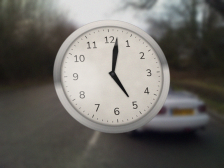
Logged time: 5 h 02 min
